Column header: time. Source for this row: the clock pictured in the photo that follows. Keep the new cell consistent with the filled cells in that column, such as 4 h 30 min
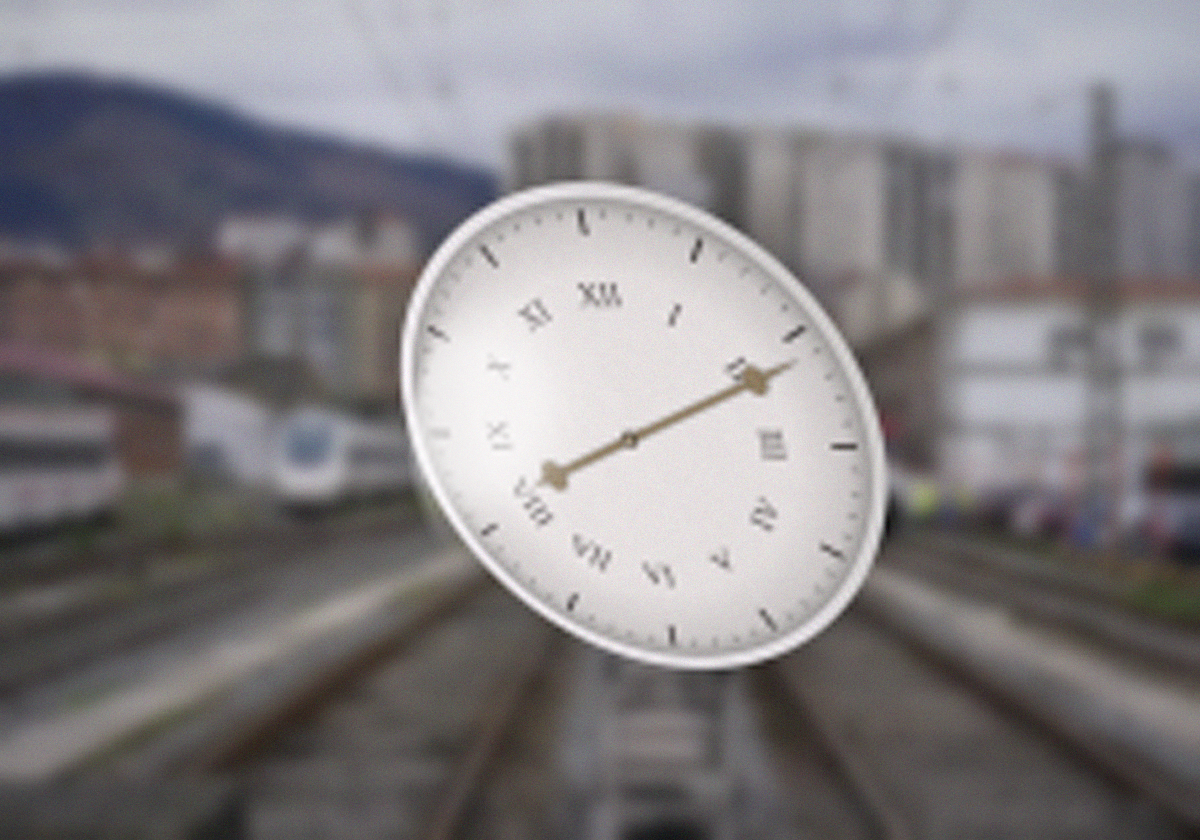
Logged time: 8 h 11 min
